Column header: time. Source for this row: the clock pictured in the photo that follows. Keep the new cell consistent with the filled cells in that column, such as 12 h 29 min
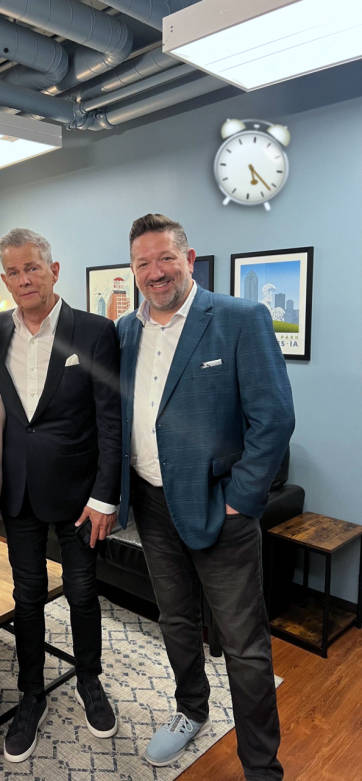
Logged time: 5 h 22 min
